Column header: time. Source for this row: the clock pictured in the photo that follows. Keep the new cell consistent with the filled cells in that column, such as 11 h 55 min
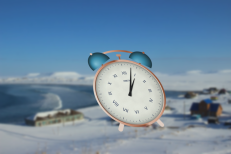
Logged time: 1 h 03 min
